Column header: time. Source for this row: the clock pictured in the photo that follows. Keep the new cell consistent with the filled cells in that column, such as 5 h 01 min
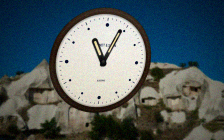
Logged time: 11 h 04 min
